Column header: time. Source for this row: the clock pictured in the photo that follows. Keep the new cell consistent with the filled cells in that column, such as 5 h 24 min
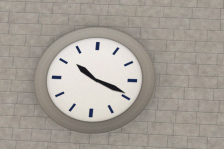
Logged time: 10 h 19 min
